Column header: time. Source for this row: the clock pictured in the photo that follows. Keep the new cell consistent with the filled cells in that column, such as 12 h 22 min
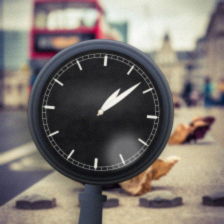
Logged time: 1 h 08 min
